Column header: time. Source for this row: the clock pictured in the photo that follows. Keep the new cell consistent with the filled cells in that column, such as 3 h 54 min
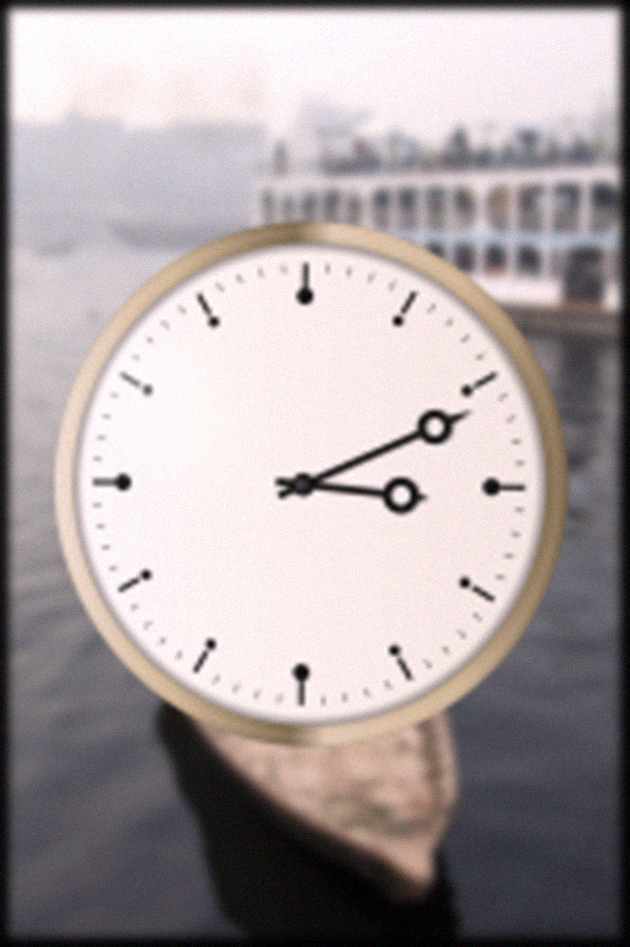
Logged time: 3 h 11 min
